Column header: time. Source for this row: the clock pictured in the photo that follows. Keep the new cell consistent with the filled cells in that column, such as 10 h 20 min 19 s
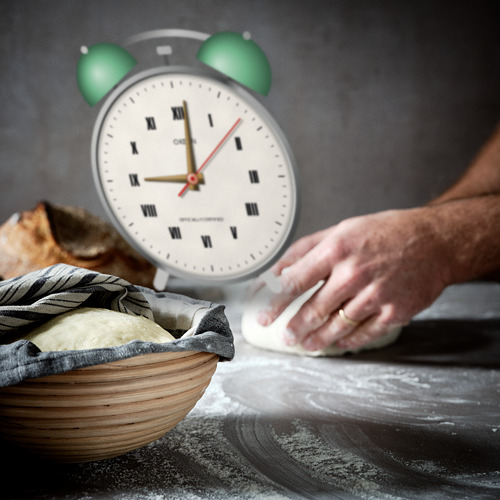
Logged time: 9 h 01 min 08 s
